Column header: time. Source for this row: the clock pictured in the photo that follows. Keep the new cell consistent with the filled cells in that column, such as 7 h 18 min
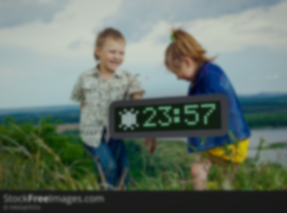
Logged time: 23 h 57 min
